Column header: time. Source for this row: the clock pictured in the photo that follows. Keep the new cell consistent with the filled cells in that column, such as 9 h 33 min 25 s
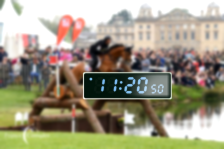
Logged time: 11 h 20 min 50 s
